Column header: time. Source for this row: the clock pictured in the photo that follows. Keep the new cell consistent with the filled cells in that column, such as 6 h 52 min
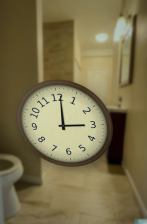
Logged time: 3 h 01 min
